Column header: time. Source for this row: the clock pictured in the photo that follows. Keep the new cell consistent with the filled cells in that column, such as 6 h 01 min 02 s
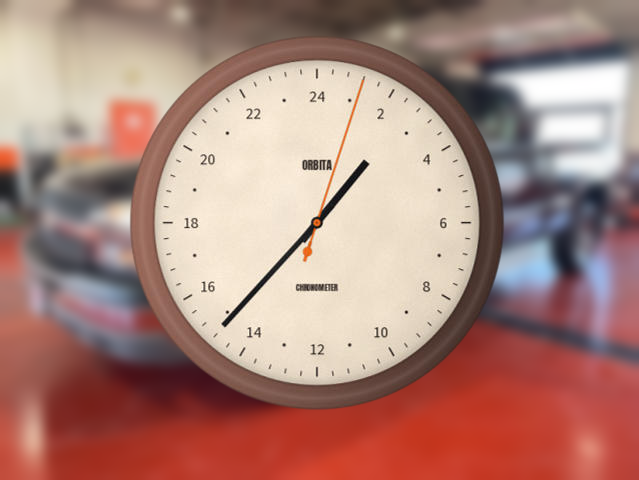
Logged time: 2 h 37 min 03 s
